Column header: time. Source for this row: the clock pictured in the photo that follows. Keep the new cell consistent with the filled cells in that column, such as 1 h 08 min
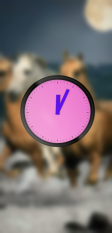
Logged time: 12 h 04 min
